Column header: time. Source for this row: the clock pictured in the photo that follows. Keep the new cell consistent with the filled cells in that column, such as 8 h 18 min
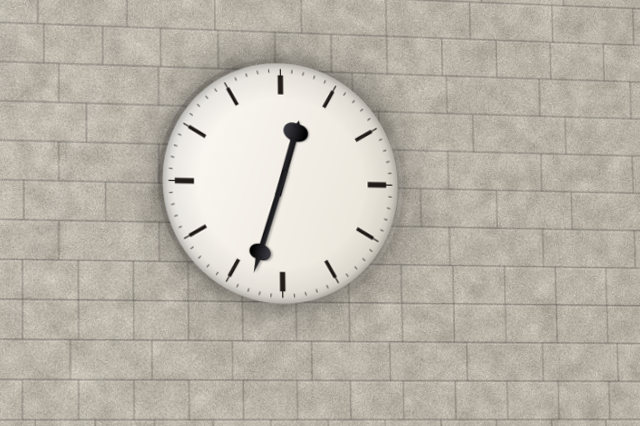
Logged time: 12 h 33 min
